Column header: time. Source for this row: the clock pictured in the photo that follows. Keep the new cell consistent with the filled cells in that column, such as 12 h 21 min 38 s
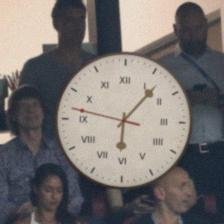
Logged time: 6 h 06 min 47 s
